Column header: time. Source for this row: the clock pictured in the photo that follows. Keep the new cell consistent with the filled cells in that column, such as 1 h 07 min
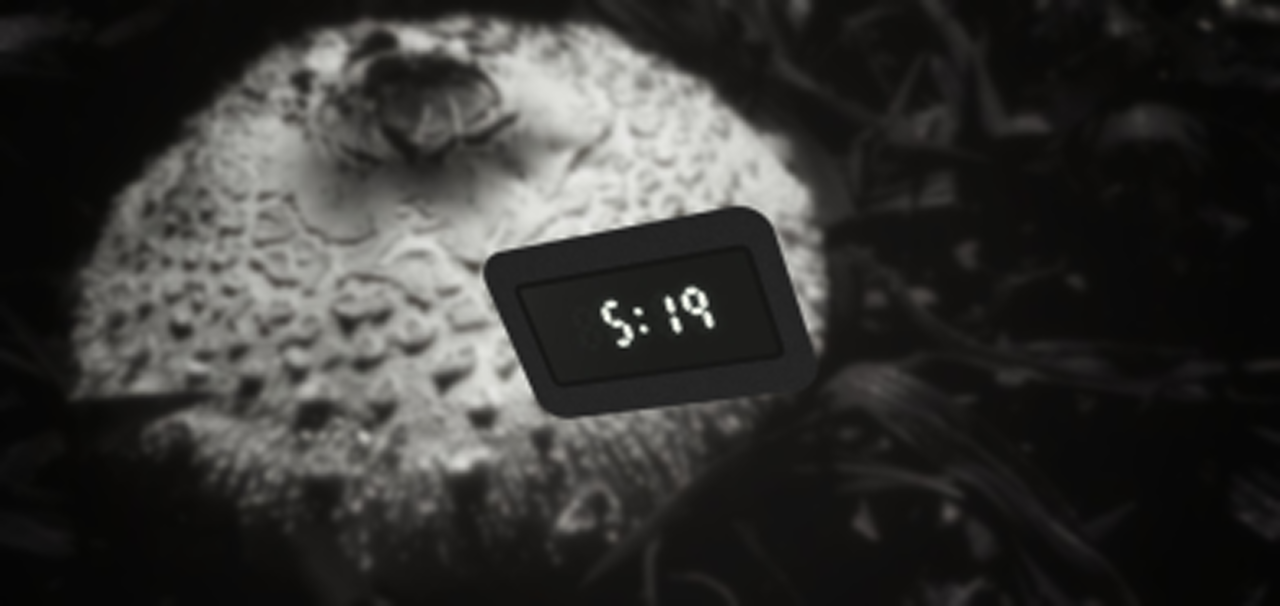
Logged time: 5 h 19 min
